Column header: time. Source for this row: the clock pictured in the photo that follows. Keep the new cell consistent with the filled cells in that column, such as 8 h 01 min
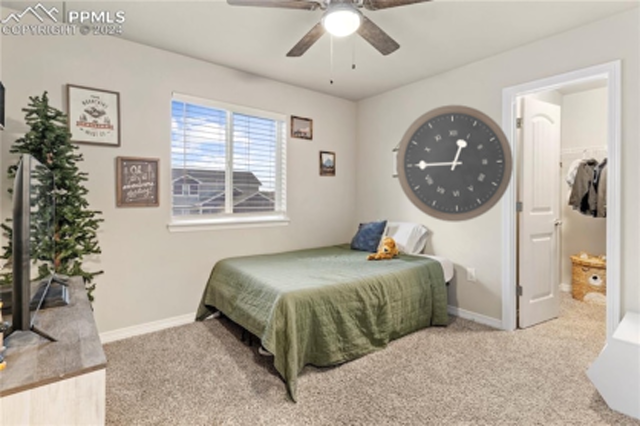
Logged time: 12 h 45 min
